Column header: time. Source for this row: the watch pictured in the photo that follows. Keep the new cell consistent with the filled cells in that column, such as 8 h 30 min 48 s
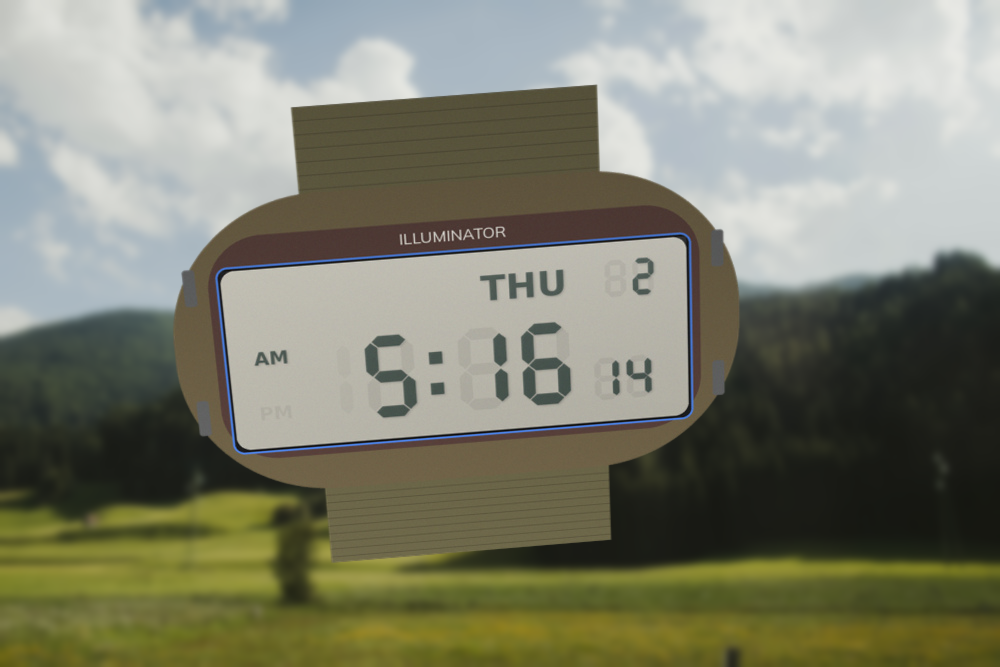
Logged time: 5 h 16 min 14 s
